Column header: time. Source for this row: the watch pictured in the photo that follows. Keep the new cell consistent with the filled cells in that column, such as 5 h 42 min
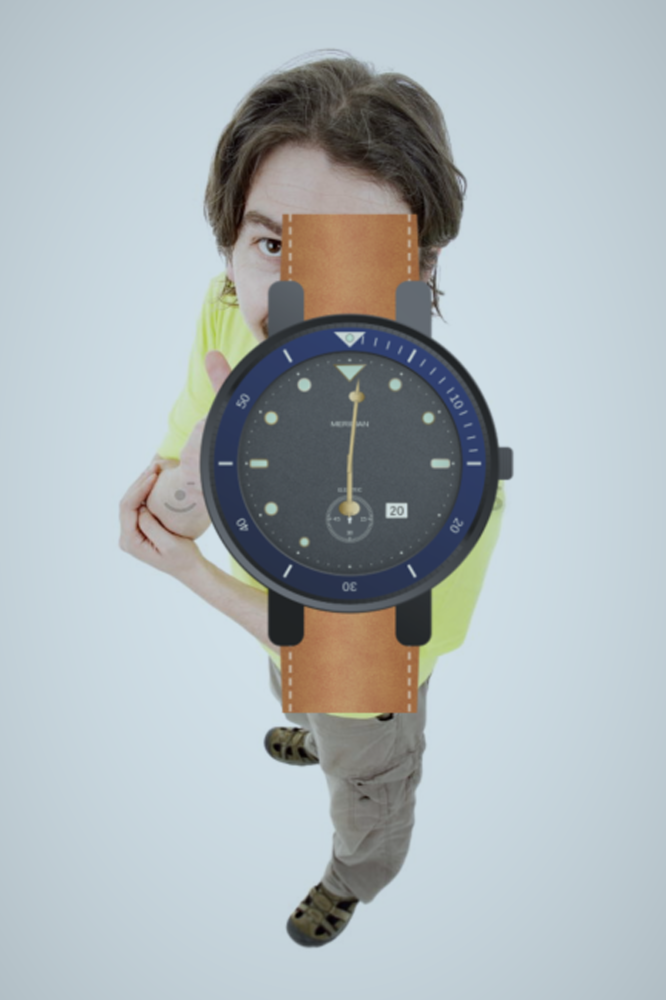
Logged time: 6 h 01 min
